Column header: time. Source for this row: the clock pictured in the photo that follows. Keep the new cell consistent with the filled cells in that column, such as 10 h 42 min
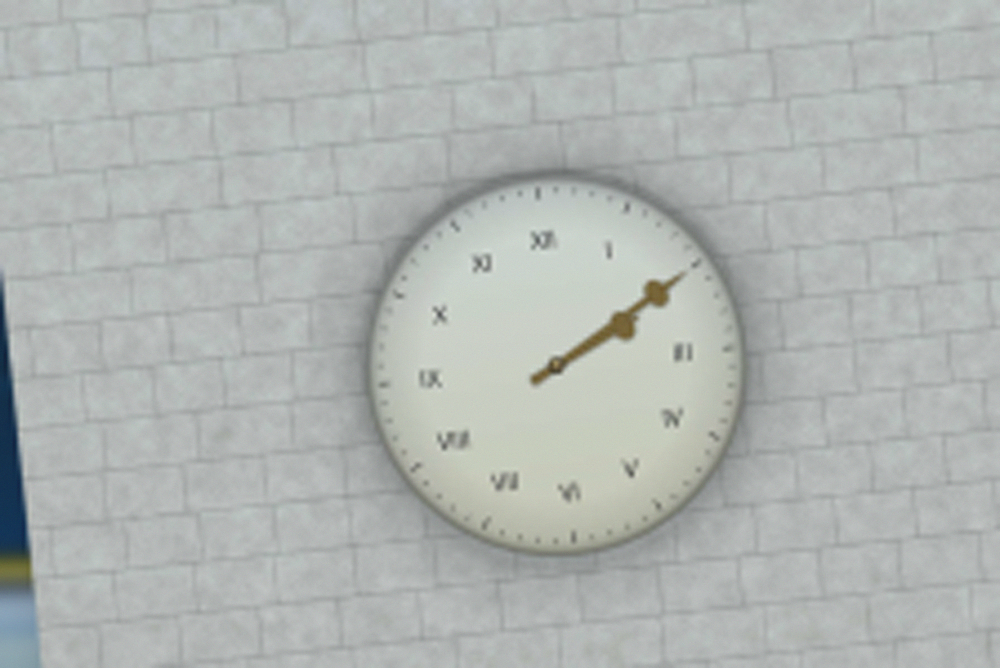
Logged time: 2 h 10 min
